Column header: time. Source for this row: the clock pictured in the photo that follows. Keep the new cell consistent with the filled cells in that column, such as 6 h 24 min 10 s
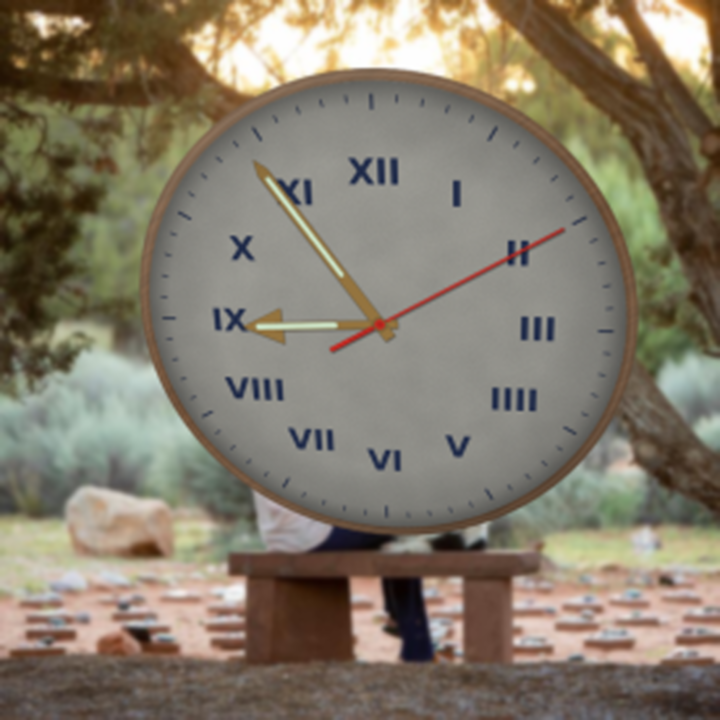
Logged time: 8 h 54 min 10 s
